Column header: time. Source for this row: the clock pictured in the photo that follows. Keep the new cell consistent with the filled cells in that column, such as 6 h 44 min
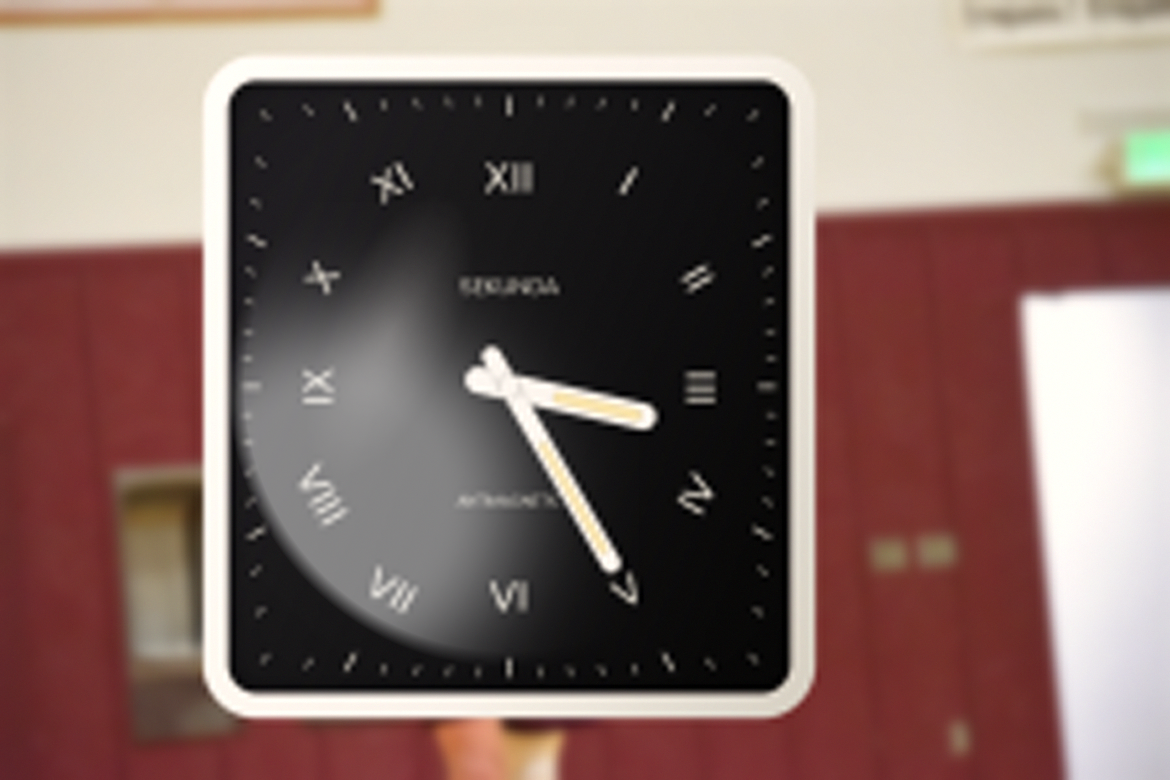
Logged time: 3 h 25 min
